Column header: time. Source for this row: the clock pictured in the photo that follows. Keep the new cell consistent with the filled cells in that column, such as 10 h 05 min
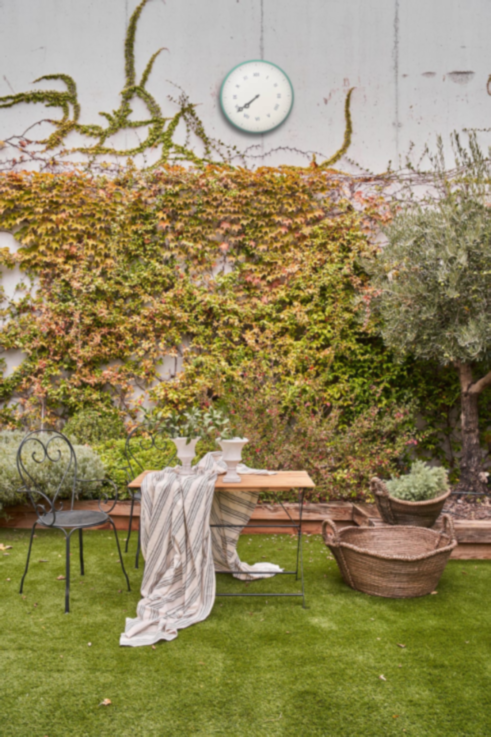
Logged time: 7 h 39 min
